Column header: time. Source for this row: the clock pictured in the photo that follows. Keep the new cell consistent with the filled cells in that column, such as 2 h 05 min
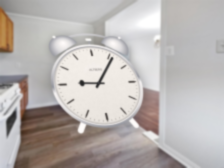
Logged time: 9 h 06 min
